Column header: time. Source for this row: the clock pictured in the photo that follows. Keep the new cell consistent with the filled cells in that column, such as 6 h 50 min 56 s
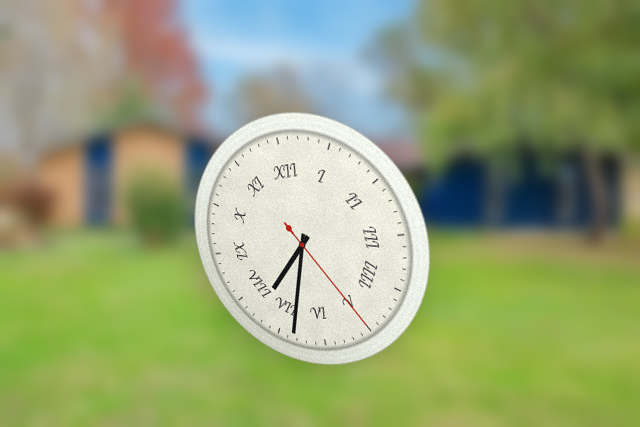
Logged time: 7 h 33 min 25 s
